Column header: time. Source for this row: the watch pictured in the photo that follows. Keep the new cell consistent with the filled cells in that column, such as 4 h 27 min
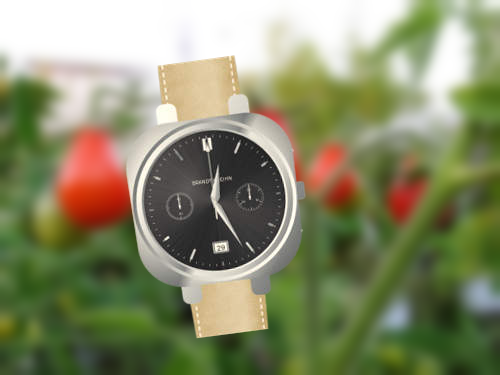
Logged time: 12 h 26 min
